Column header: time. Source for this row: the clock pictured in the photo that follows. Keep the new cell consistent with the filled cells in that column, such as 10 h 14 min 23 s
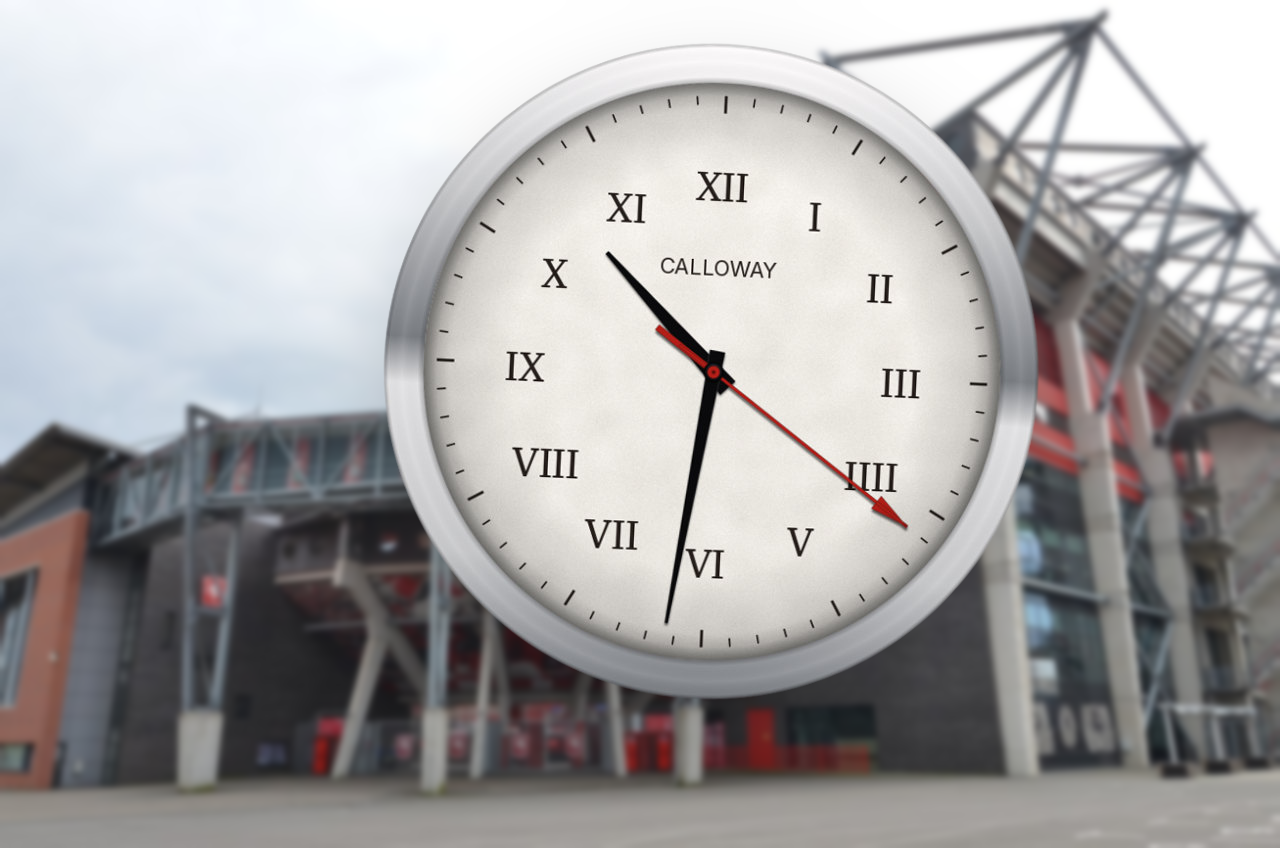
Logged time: 10 h 31 min 21 s
